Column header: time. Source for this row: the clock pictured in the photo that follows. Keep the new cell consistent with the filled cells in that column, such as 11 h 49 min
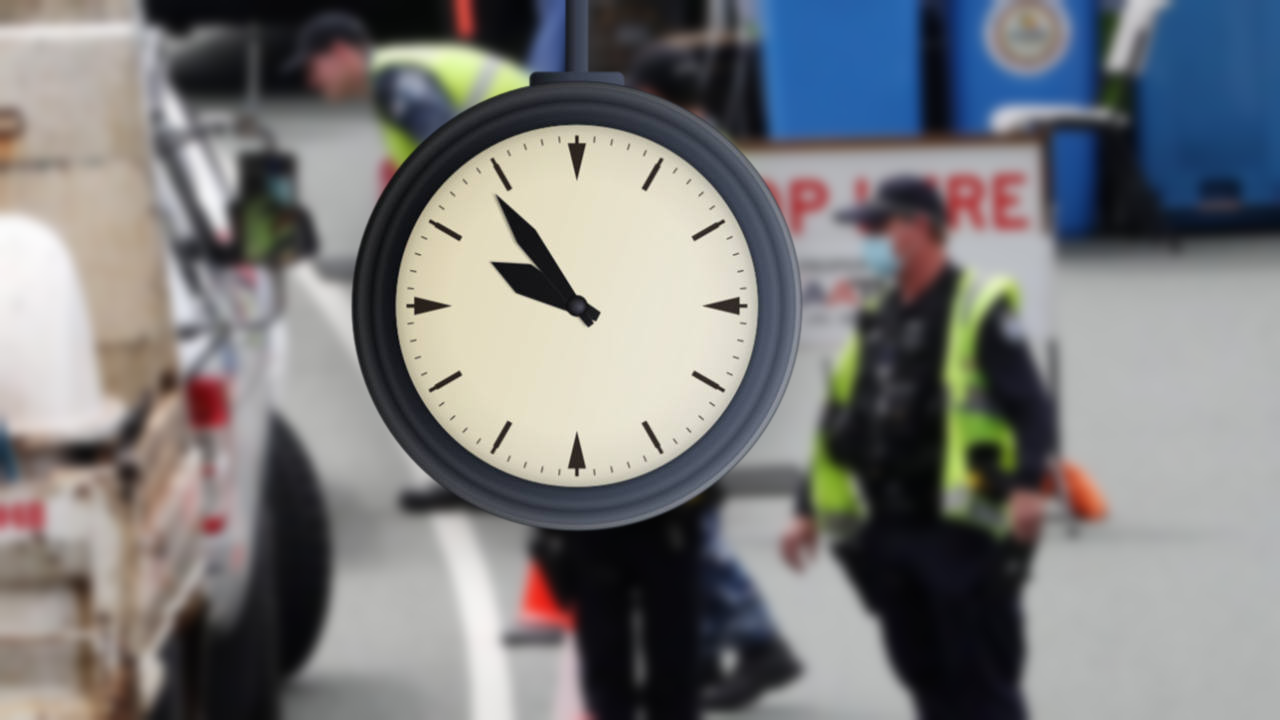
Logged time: 9 h 54 min
